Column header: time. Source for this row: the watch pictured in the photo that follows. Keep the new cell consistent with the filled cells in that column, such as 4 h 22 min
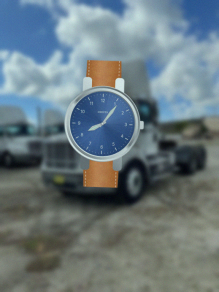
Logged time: 8 h 06 min
